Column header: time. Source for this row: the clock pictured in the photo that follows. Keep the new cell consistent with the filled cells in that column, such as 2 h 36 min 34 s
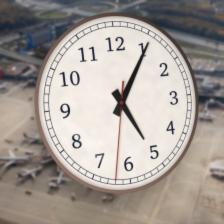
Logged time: 5 h 05 min 32 s
